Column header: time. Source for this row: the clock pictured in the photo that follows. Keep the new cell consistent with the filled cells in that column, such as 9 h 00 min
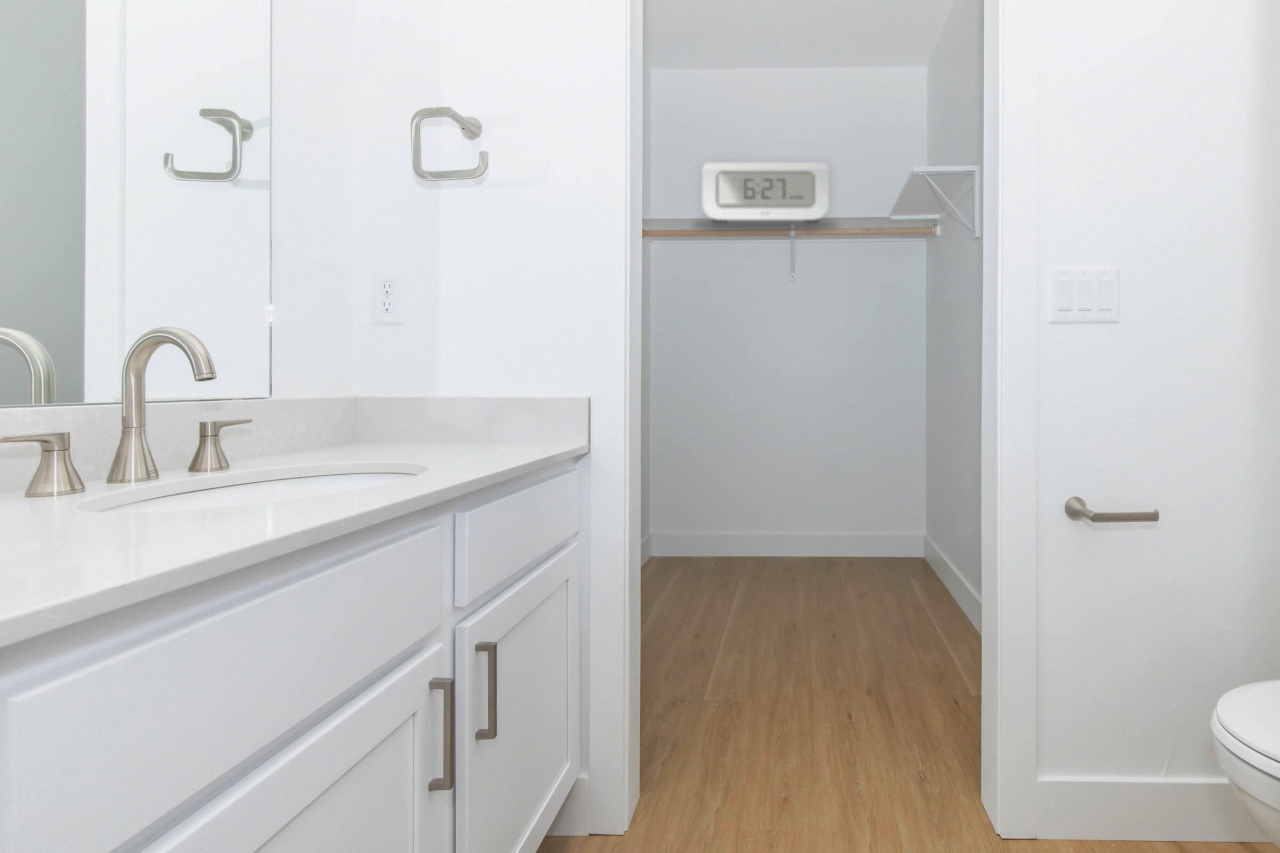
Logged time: 6 h 27 min
